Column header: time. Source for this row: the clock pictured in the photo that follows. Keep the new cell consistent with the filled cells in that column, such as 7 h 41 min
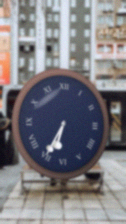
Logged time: 6 h 35 min
